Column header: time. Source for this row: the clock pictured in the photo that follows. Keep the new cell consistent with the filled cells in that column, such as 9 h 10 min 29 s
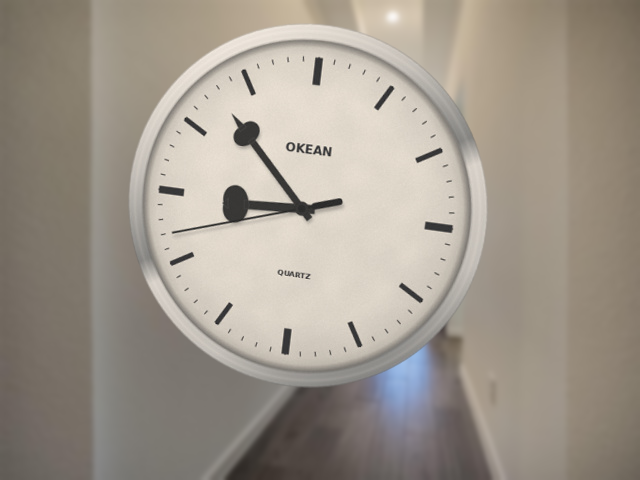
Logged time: 8 h 52 min 42 s
